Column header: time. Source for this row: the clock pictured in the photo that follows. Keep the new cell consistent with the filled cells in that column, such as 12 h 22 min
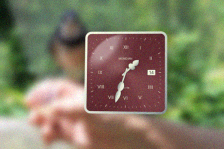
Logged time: 1 h 33 min
